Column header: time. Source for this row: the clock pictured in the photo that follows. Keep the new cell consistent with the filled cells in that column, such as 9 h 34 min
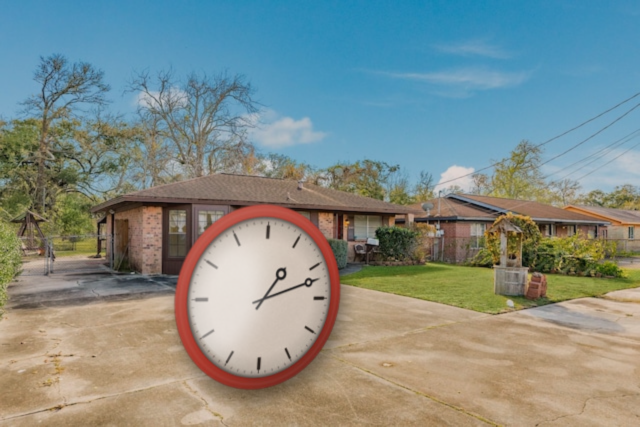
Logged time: 1 h 12 min
